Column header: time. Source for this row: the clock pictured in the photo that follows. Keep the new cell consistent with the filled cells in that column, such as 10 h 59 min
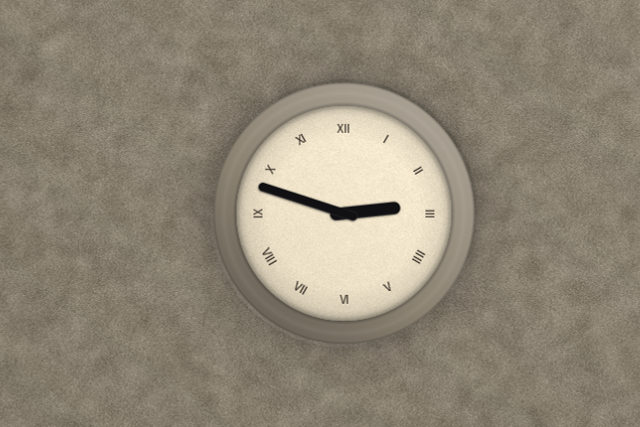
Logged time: 2 h 48 min
